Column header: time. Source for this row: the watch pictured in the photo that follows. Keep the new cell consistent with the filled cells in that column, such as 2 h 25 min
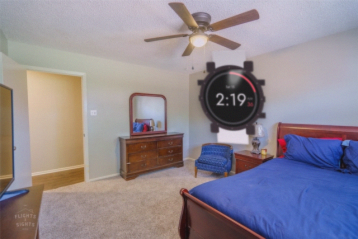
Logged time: 2 h 19 min
